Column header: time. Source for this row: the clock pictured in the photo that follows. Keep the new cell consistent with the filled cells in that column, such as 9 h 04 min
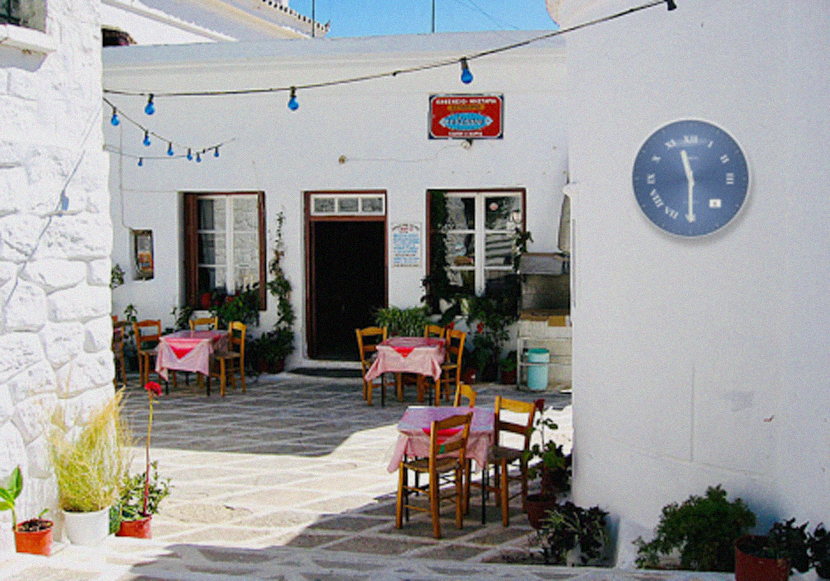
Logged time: 11 h 30 min
